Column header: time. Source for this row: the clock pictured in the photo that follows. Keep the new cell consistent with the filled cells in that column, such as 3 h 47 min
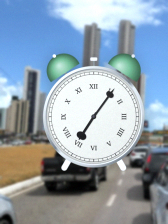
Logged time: 7 h 06 min
